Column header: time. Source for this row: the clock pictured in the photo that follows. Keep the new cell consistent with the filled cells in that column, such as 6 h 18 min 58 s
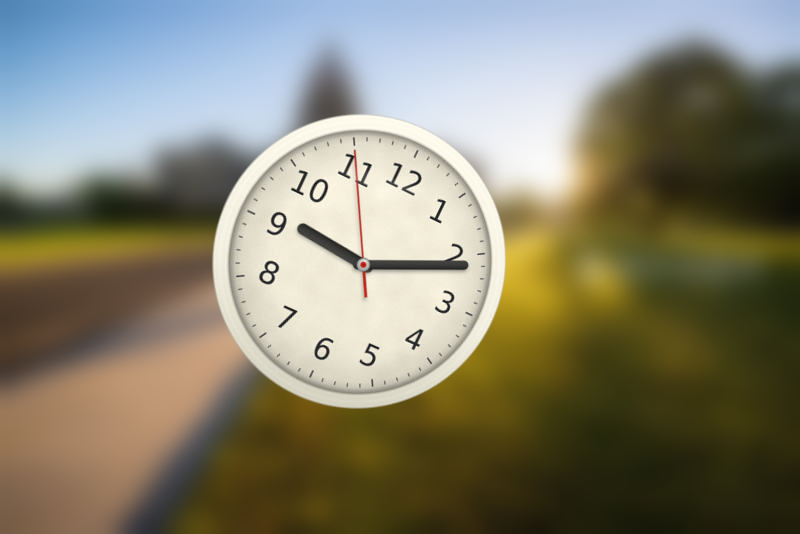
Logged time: 9 h 10 min 55 s
